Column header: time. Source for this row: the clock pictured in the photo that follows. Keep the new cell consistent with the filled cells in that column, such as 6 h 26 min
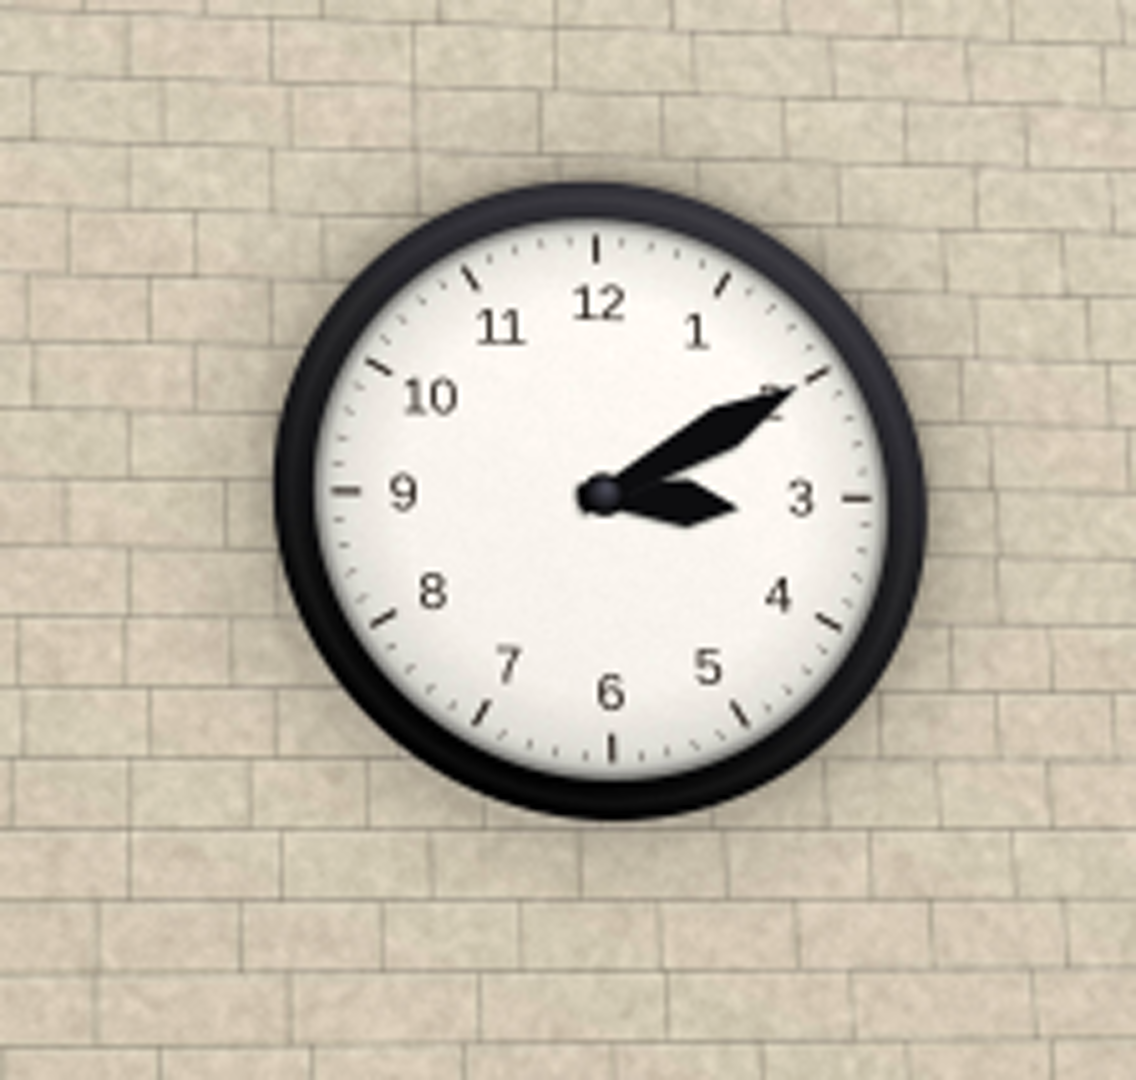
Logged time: 3 h 10 min
